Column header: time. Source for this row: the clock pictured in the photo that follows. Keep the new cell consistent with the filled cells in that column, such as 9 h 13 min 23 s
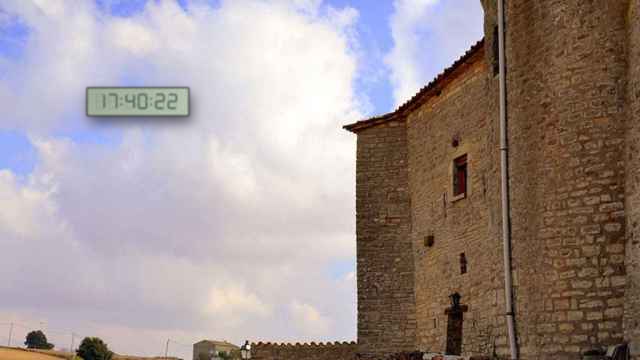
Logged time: 17 h 40 min 22 s
